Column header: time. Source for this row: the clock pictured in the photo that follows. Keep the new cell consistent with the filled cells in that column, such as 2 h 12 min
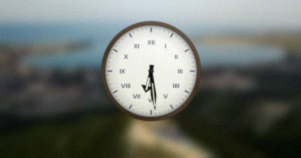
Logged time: 6 h 29 min
